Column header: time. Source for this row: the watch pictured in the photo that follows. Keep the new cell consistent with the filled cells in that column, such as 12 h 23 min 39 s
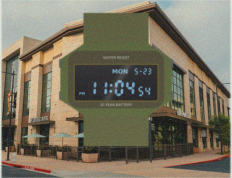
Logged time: 11 h 04 min 54 s
